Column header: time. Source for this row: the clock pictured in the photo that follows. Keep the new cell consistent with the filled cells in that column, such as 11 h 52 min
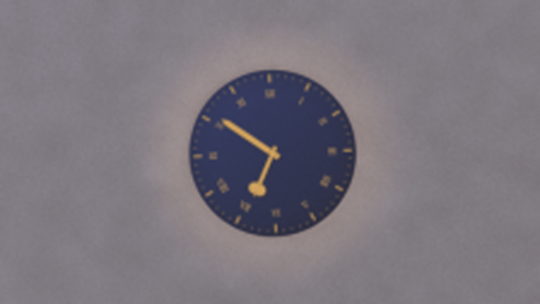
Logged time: 6 h 51 min
